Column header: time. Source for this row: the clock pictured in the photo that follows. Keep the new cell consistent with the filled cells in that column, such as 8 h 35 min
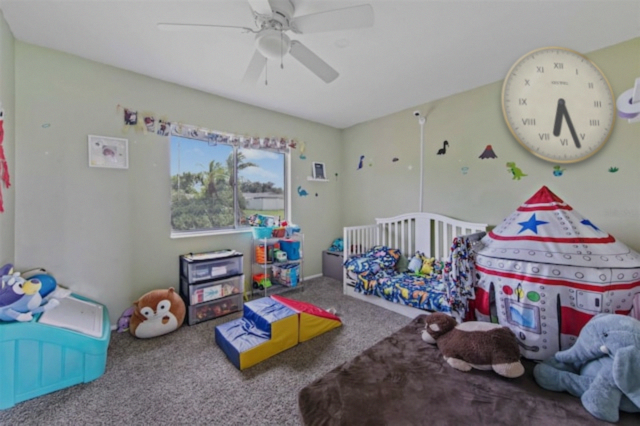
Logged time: 6 h 27 min
